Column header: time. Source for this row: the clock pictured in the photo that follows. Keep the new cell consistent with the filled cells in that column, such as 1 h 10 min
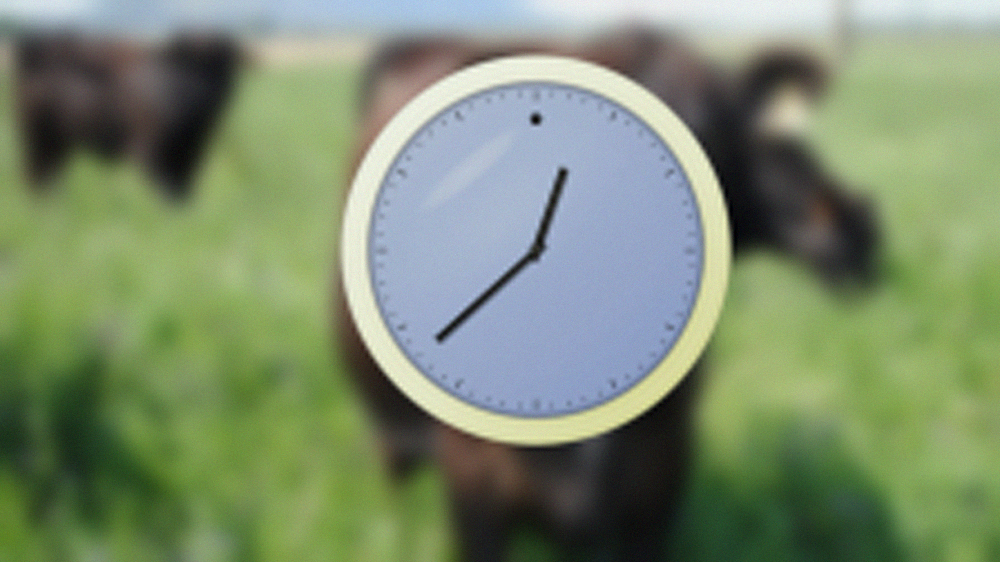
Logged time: 12 h 38 min
